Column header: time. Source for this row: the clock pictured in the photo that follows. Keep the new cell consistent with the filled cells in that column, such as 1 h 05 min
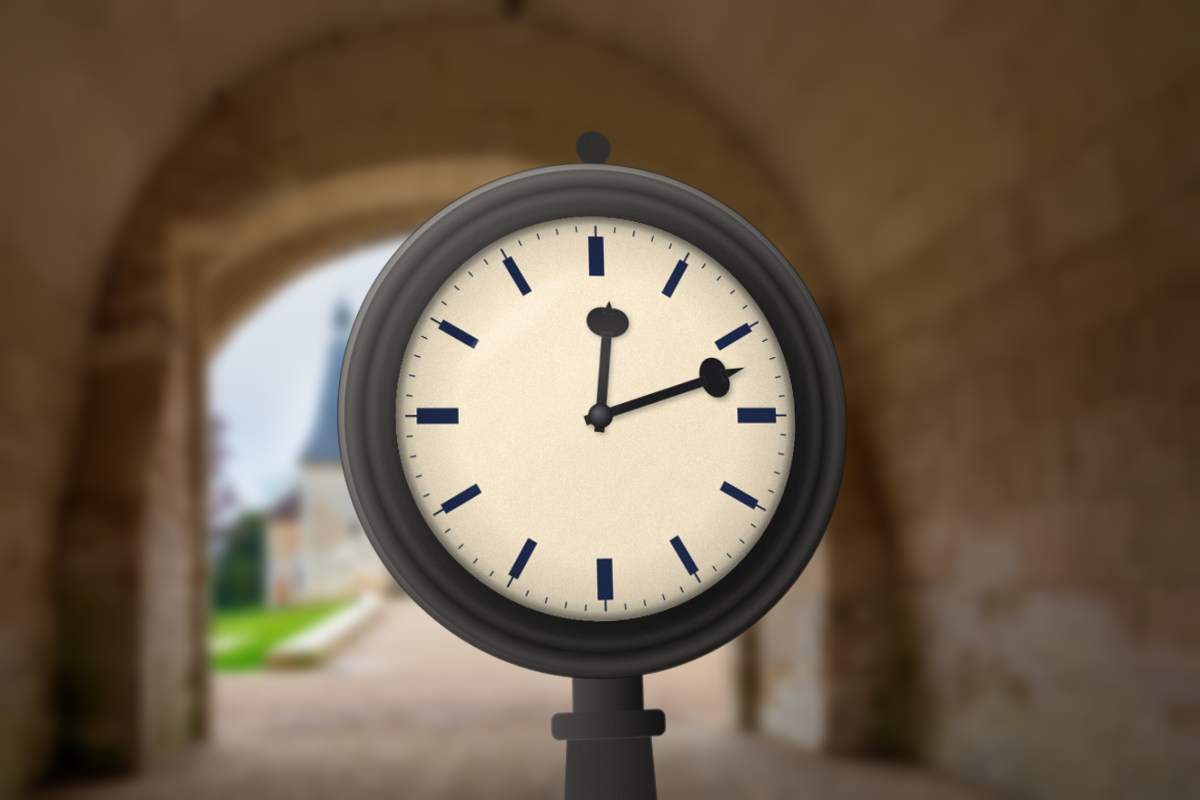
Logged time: 12 h 12 min
